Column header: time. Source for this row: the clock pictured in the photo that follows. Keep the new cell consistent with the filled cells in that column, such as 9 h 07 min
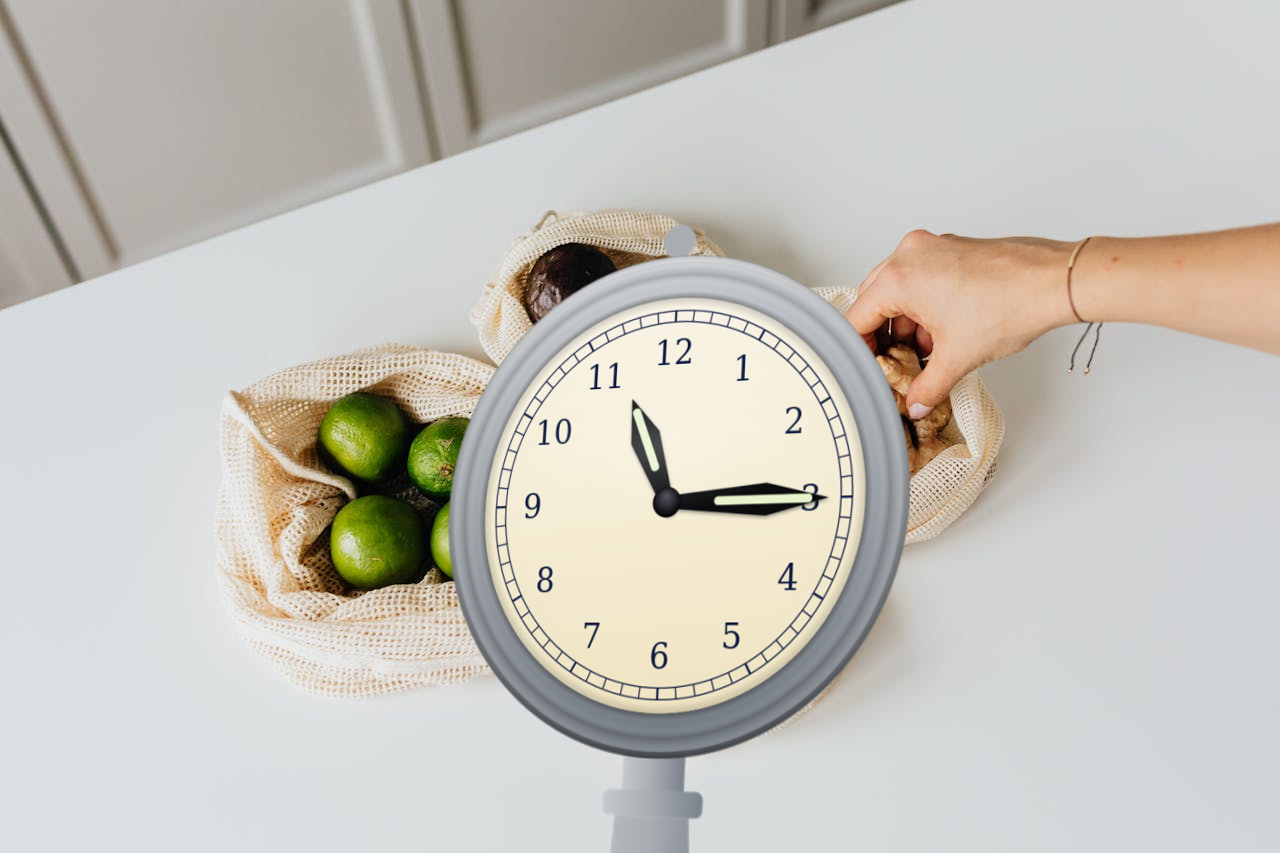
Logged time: 11 h 15 min
